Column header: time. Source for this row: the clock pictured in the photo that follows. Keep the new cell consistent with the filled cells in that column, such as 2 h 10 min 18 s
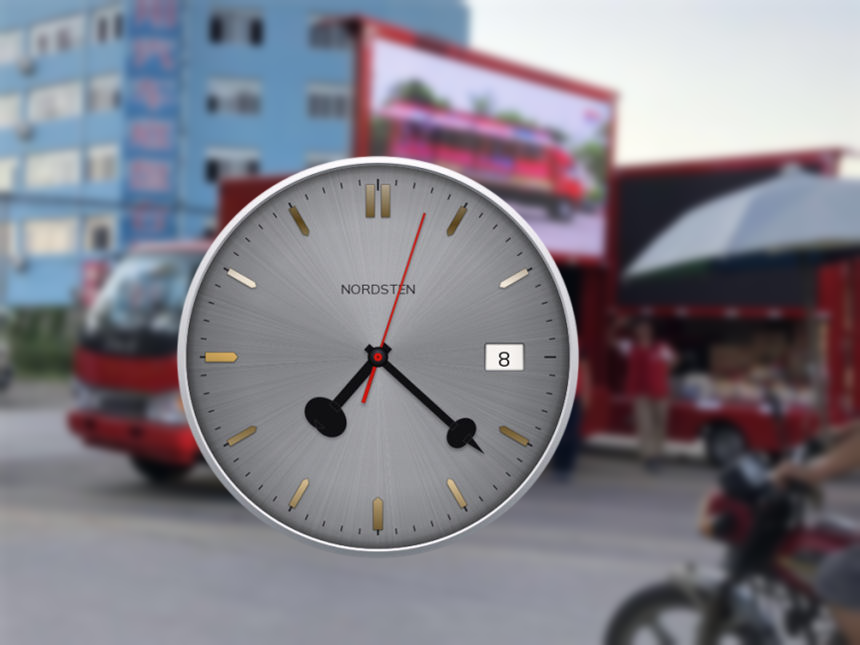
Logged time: 7 h 22 min 03 s
